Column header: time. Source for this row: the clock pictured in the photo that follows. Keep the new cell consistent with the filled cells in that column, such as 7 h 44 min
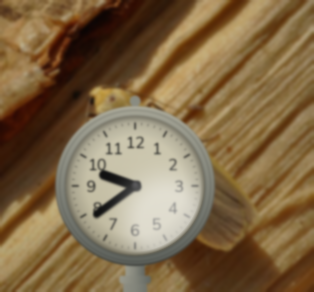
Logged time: 9 h 39 min
